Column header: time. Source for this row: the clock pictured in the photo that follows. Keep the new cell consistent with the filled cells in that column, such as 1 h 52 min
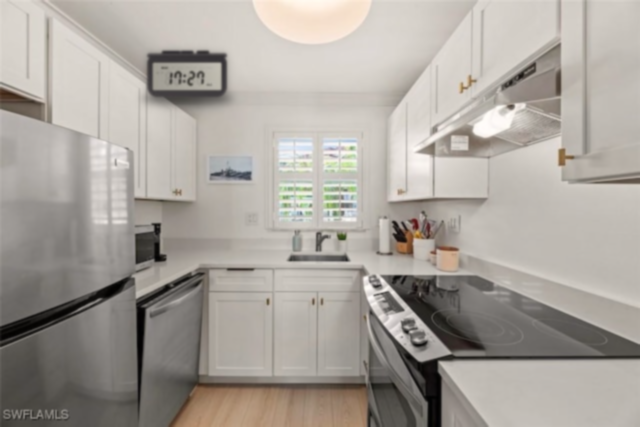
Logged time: 17 h 27 min
